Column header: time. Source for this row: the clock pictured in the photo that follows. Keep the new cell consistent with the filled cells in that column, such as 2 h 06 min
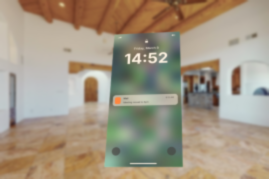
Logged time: 14 h 52 min
